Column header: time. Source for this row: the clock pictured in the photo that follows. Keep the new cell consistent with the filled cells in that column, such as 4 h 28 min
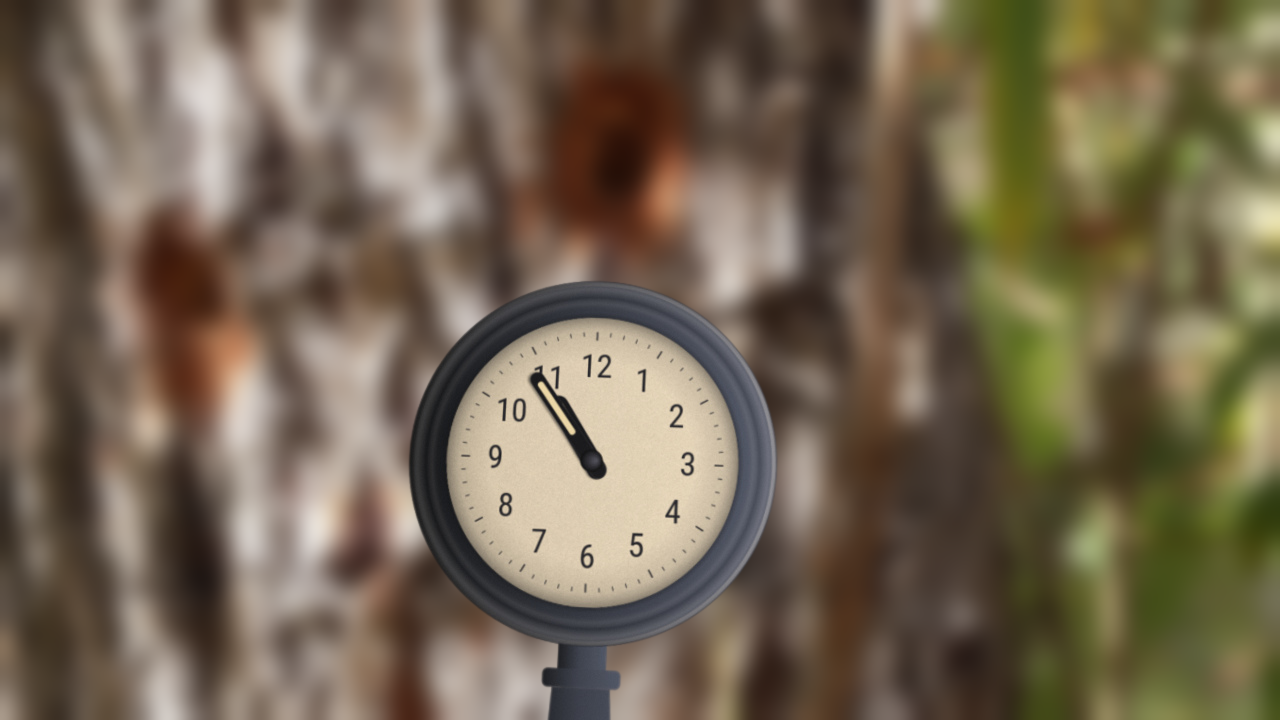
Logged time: 10 h 54 min
